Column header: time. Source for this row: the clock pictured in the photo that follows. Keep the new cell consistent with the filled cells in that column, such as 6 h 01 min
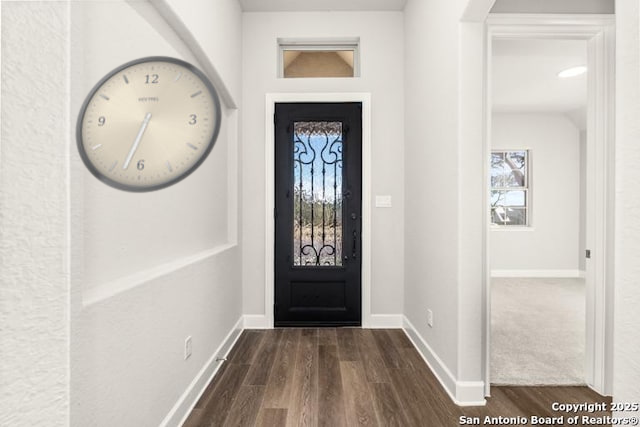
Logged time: 6 h 33 min
